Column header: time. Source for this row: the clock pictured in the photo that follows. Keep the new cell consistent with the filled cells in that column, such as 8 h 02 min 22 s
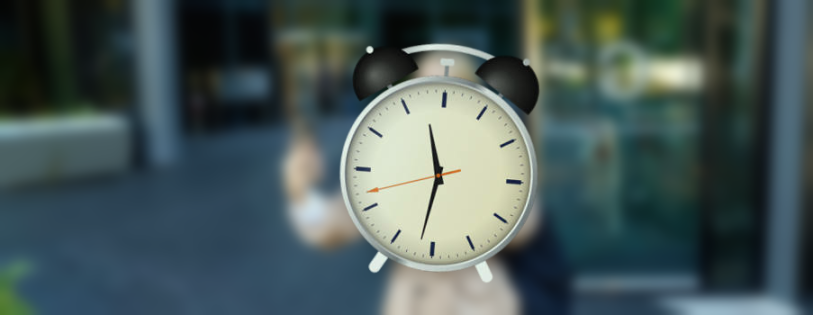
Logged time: 11 h 31 min 42 s
